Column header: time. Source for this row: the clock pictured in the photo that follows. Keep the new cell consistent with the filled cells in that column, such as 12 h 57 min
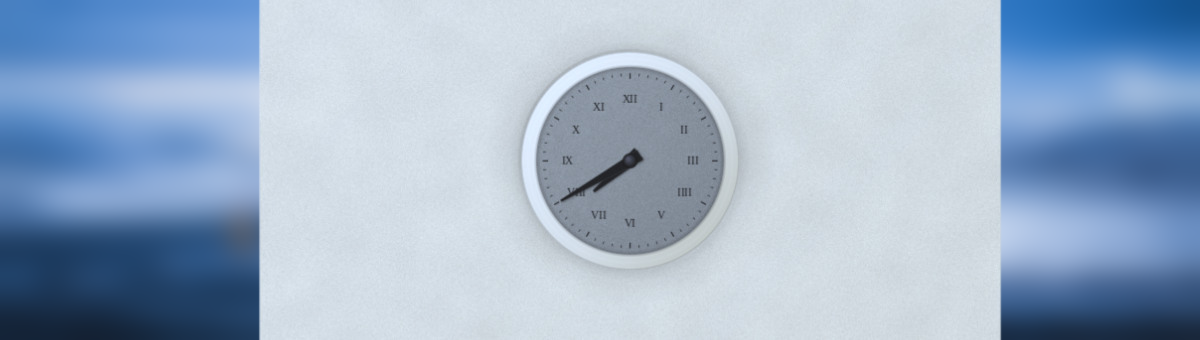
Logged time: 7 h 40 min
